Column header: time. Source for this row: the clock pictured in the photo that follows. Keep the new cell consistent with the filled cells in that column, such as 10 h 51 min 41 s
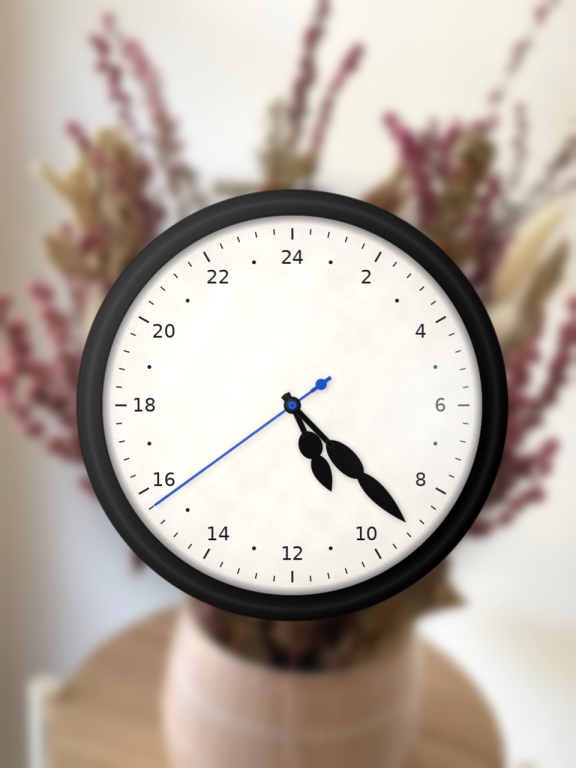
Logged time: 10 h 22 min 39 s
